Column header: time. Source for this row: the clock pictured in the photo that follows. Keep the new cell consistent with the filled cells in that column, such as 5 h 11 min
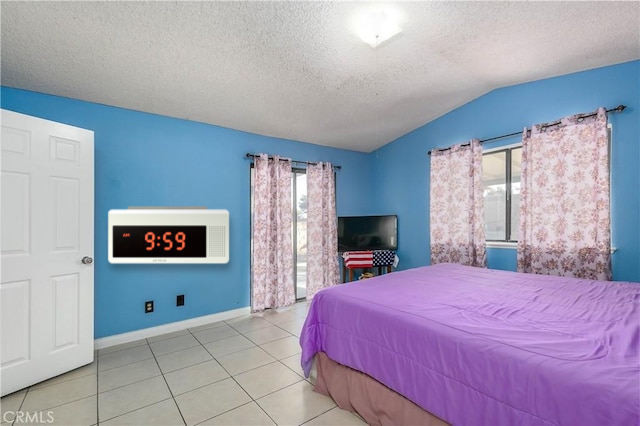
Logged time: 9 h 59 min
